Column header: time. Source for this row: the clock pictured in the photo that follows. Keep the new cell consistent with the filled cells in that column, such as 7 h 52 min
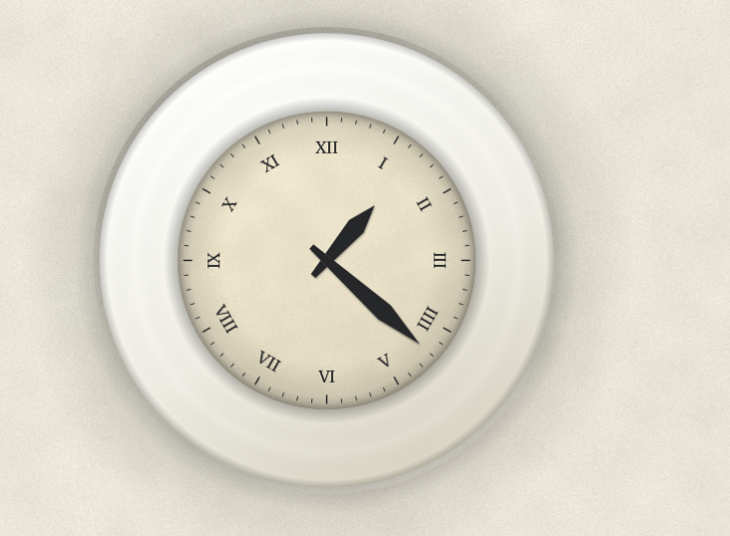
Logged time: 1 h 22 min
